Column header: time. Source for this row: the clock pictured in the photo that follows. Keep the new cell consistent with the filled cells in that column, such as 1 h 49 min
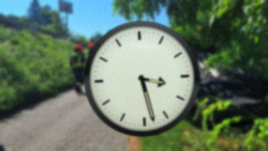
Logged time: 3 h 28 min
